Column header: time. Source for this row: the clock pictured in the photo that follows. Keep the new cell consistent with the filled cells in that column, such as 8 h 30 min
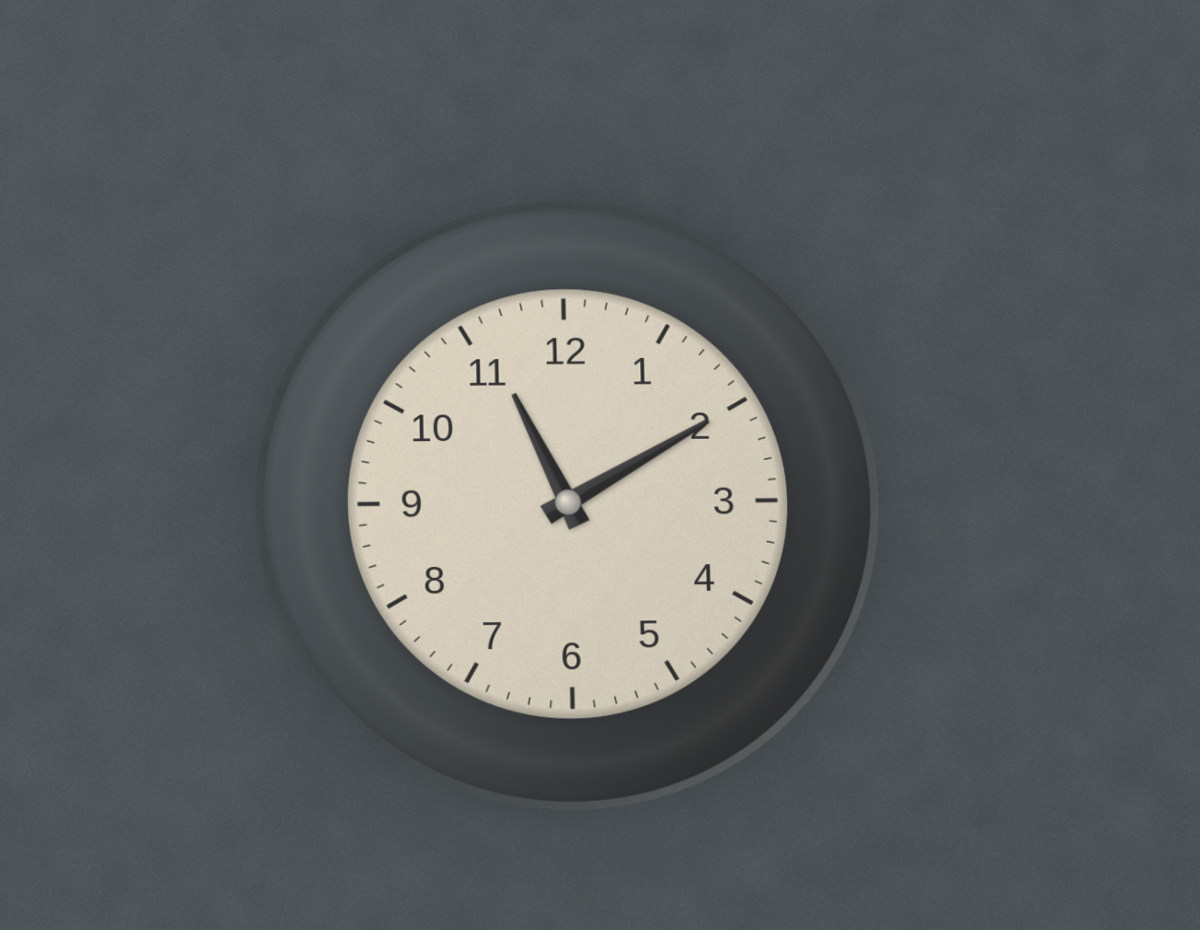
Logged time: 11 h 10 min
